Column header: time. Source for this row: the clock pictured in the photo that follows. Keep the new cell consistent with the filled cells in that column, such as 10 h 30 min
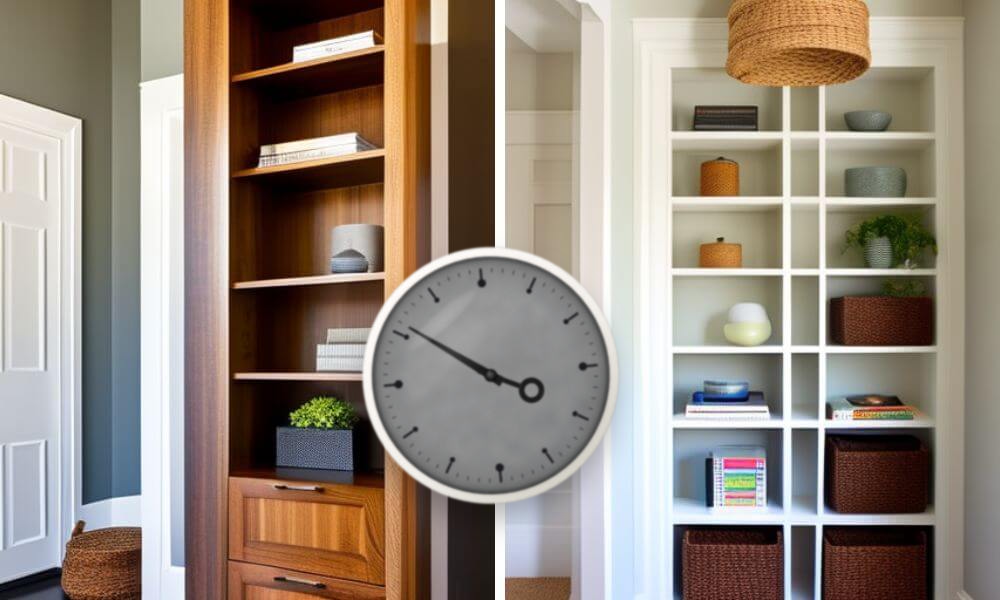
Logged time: 3 h 51 min
